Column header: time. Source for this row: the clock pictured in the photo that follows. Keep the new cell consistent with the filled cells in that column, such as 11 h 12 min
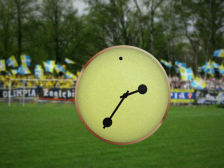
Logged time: 2 h 37 min
